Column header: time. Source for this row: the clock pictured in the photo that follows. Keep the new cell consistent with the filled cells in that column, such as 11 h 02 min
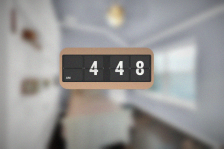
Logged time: 4 h 48 min
